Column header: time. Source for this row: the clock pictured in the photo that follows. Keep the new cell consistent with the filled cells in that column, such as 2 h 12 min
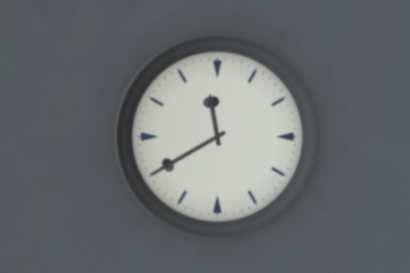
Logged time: 11 h 40 min
